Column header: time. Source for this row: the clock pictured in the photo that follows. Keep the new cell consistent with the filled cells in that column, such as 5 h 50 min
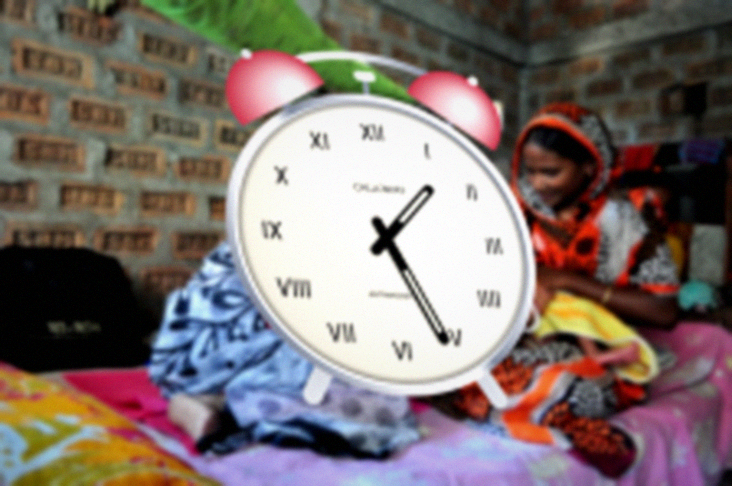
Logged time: 1 h 26 min
